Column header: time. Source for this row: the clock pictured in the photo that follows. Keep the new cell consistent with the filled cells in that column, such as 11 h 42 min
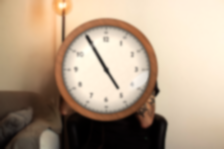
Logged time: 4 h 55 min
